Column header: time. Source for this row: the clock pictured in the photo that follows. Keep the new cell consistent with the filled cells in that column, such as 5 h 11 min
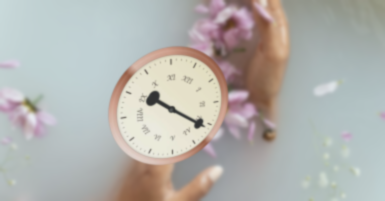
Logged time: 9 h 16 min
